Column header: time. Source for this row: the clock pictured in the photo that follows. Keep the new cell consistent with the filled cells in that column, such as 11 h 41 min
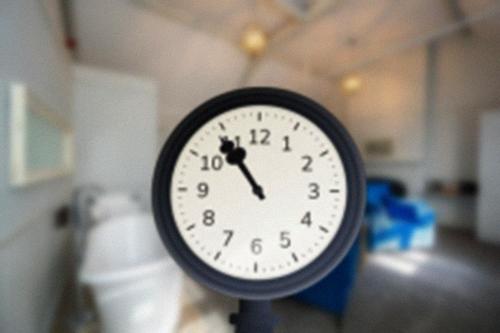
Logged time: 10 h 54 min
